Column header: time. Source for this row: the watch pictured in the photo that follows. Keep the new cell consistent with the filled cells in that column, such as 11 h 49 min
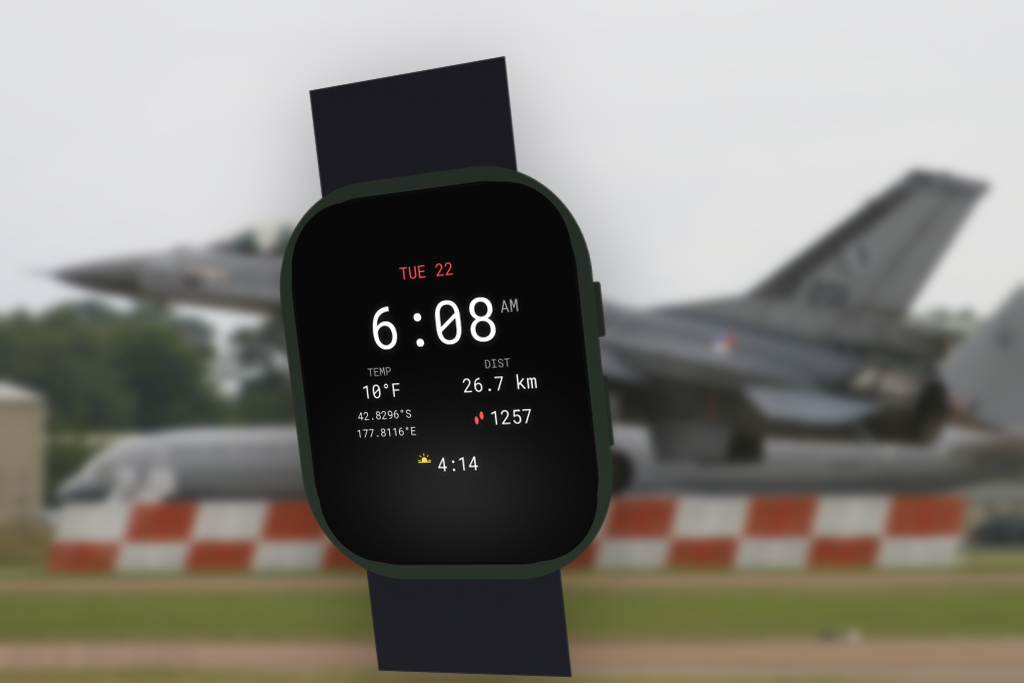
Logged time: 6 h 08 min
